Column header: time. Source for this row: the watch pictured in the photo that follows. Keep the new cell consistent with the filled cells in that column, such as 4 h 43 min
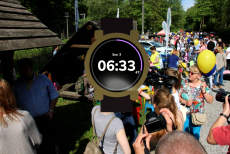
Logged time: 6 h 33 min
